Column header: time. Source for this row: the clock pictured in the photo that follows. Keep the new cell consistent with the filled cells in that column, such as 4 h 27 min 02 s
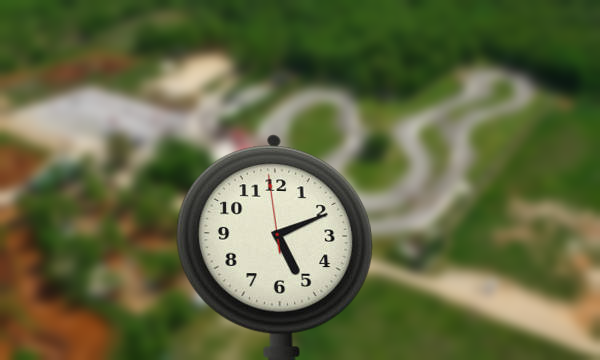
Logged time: 5 h 10 min 59 s
